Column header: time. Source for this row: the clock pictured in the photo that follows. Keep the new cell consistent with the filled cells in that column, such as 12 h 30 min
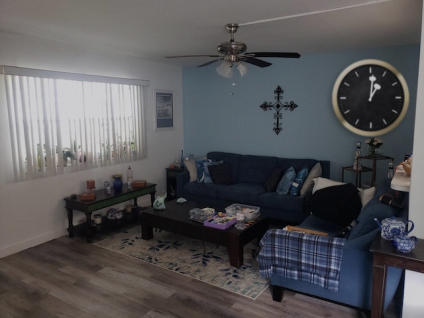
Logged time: 1 h 01 min
